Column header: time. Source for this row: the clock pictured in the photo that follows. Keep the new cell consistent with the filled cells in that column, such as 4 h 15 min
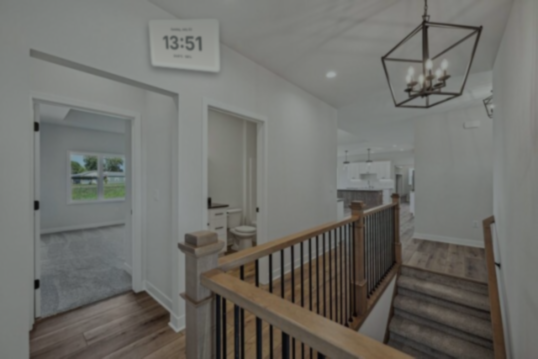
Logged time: 13 h 51 min
